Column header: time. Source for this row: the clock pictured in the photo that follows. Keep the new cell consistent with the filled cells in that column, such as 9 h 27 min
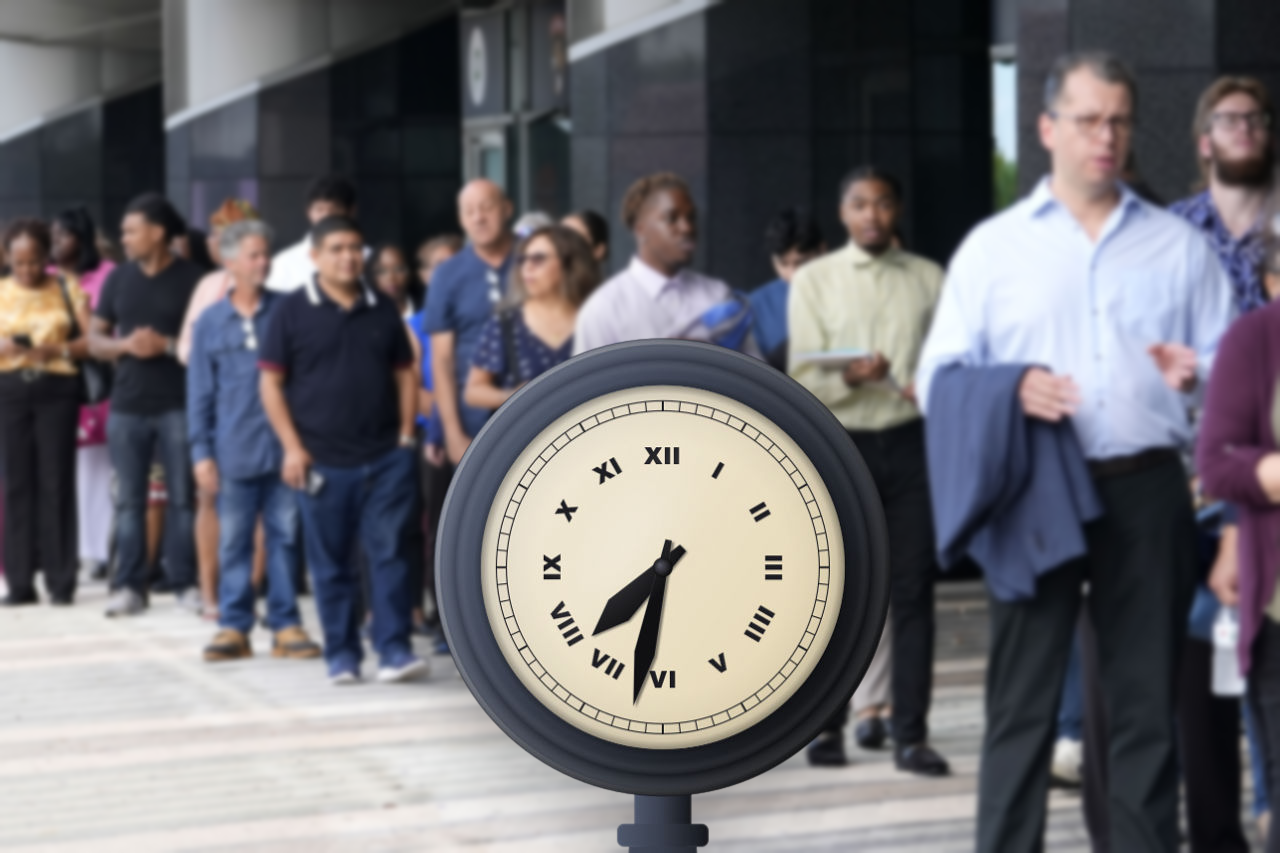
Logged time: 7 h 32 min
